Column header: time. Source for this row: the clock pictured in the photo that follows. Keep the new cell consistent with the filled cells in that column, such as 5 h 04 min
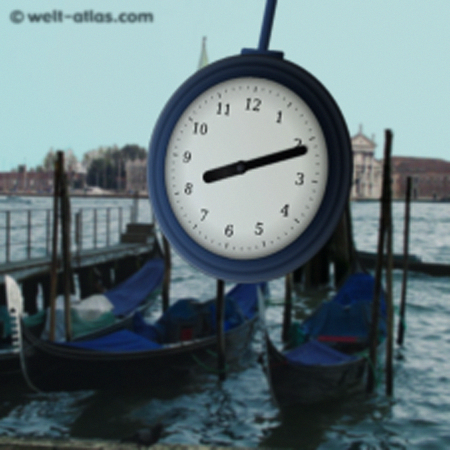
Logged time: 8 h 11 min
